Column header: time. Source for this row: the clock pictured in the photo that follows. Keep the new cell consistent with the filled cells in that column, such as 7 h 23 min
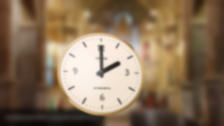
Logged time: 2 h 00 min
